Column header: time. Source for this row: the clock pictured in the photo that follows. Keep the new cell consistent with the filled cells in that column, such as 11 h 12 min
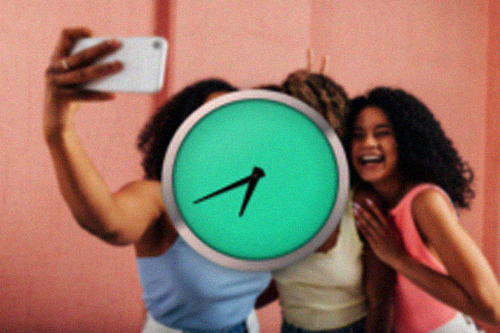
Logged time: 6 h 41 min
